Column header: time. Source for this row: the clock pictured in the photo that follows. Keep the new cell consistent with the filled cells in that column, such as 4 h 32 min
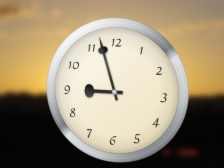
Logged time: 8 h 57 min
